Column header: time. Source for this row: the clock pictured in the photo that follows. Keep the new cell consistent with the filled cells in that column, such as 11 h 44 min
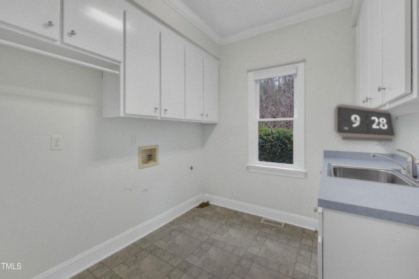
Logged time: 9 h 28 min
